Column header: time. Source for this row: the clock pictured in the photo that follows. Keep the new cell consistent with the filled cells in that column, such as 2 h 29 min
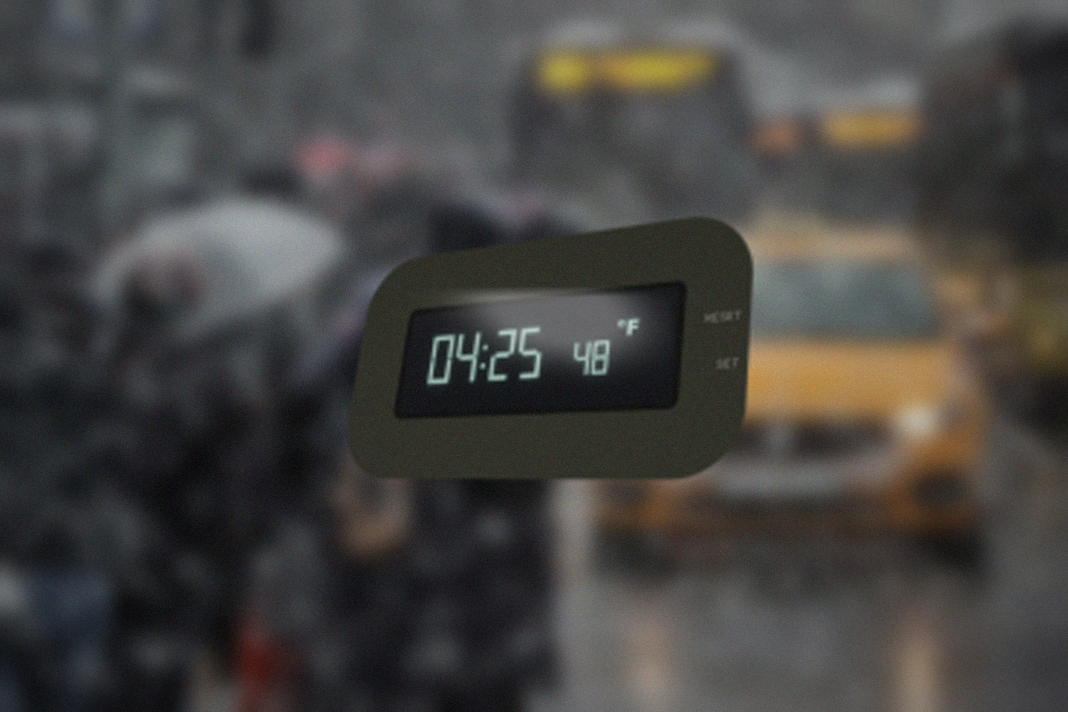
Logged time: 4 h 25 min
